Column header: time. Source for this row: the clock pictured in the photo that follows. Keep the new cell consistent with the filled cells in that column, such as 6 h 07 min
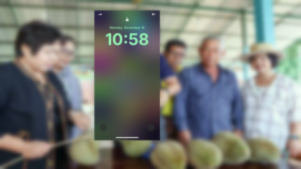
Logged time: 10 h 58 min
